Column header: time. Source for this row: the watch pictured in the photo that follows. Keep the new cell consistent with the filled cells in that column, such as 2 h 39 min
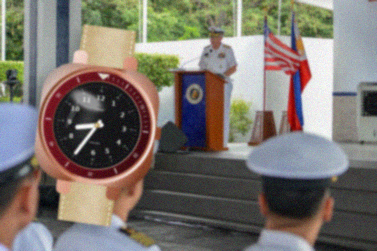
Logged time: 8 h 35 min
